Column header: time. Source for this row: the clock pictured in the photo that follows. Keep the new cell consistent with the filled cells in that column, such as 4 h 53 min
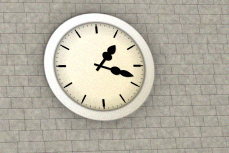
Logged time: 1 h 18 min
